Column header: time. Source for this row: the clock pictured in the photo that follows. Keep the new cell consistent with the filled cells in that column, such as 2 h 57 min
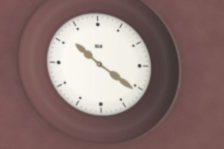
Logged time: 10 h 21 min
